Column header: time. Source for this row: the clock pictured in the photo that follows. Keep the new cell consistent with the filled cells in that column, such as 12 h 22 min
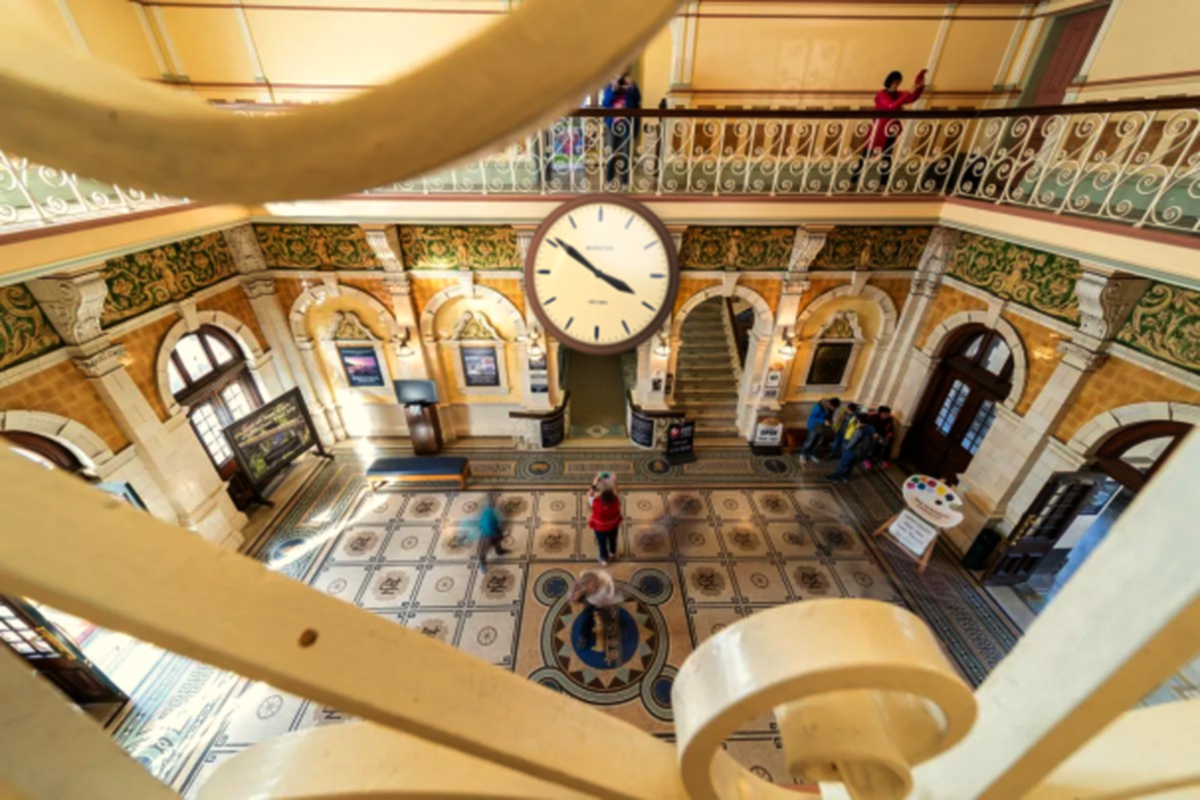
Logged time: 3 h 51 min
